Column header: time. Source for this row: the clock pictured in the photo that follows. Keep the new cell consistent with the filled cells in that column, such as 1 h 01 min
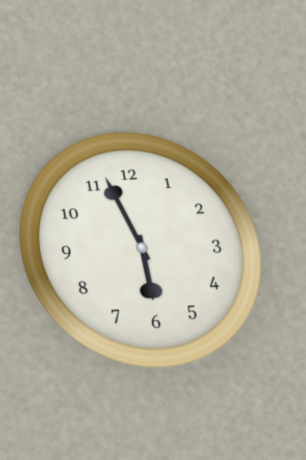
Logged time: 5 h 57 min
